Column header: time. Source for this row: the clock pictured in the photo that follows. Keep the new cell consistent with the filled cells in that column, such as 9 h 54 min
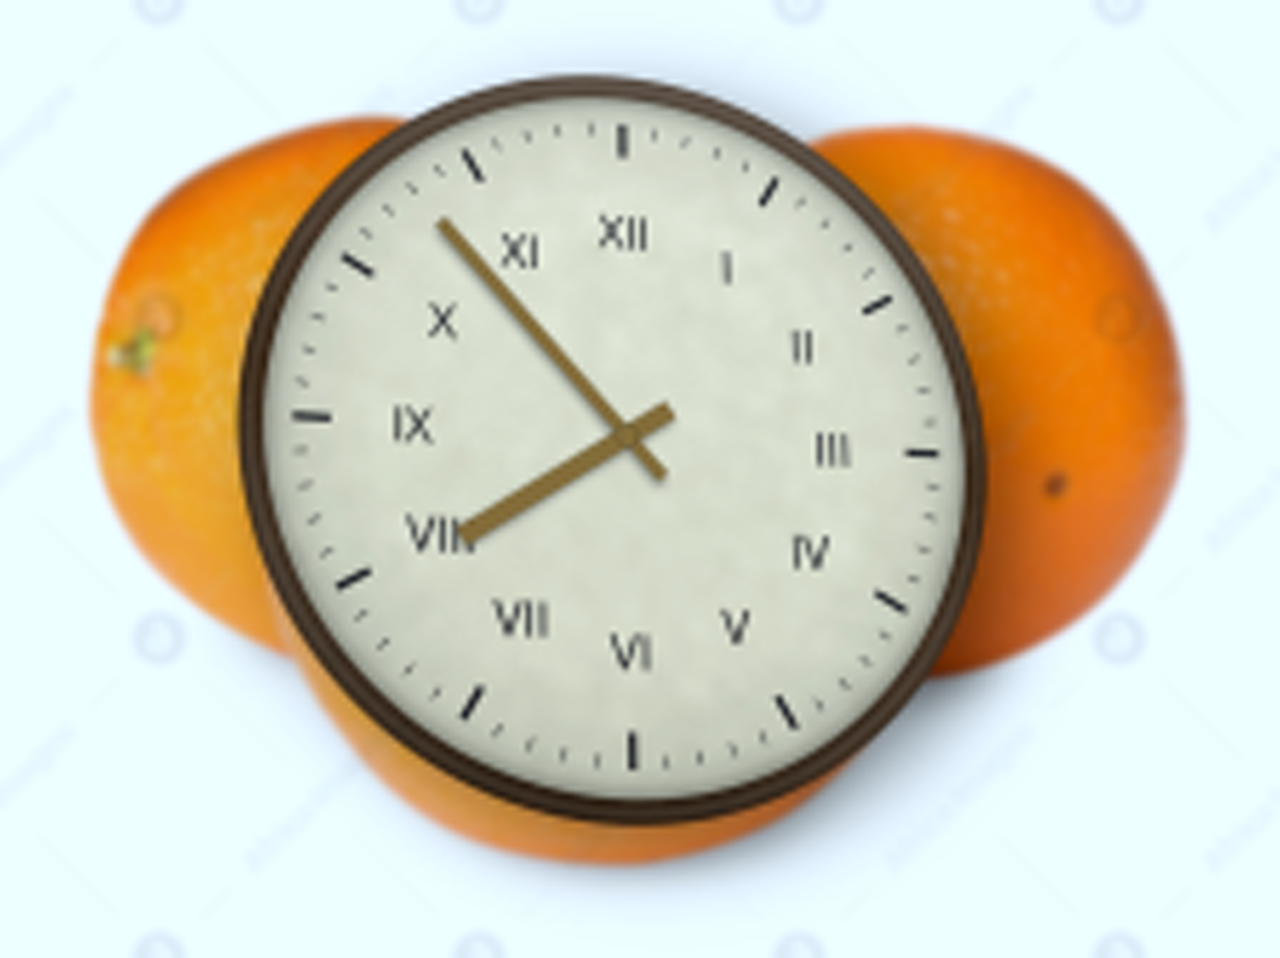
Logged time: 7 h 53 min
